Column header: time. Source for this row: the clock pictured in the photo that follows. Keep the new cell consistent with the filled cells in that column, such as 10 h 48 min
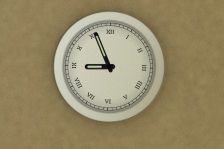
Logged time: 8 h 56 min
